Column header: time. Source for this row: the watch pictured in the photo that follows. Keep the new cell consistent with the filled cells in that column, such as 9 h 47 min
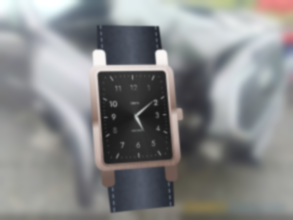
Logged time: 5 h 09 min
